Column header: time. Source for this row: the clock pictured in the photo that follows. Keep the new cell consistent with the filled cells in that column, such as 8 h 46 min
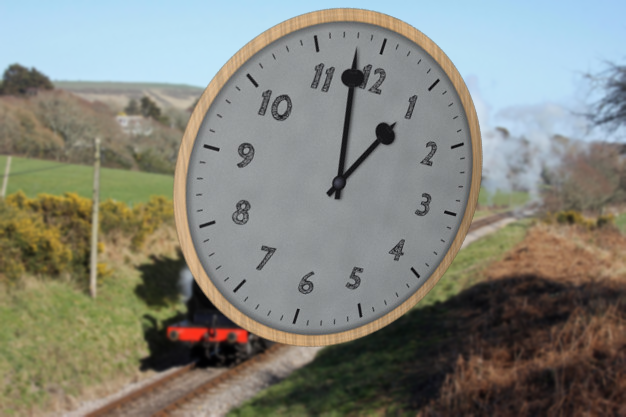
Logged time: 12 h 58 min
